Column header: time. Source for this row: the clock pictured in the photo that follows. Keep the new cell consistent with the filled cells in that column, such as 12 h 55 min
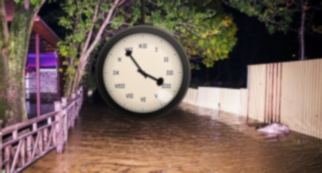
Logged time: 3 h 54 min
